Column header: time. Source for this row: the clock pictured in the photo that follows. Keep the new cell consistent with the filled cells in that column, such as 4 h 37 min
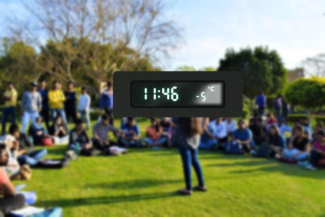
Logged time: 11 h 46 min
